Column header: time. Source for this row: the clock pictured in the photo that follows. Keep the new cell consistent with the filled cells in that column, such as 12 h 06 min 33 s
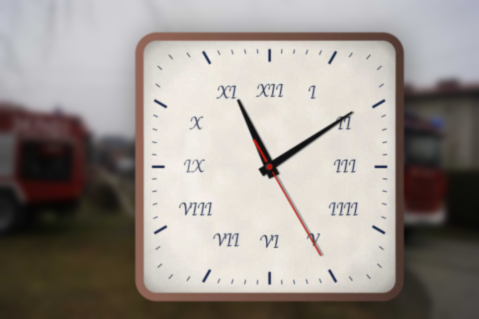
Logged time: 11 h 09 min 25 s
